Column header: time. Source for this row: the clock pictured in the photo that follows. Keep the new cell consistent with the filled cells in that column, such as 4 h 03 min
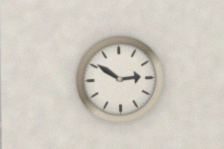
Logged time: 2 h 51 min
